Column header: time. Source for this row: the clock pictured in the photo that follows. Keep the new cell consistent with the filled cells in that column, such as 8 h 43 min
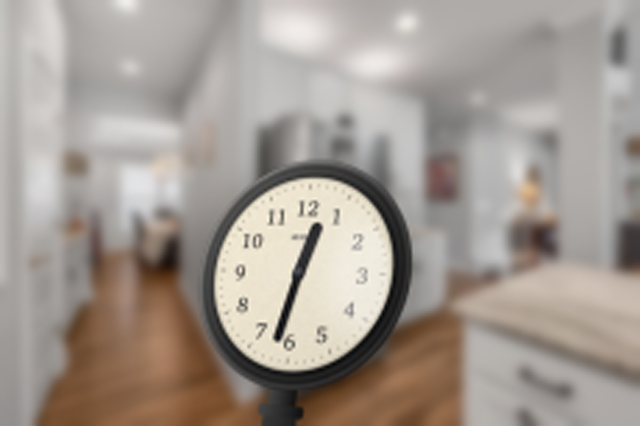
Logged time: 12 h 32 min
